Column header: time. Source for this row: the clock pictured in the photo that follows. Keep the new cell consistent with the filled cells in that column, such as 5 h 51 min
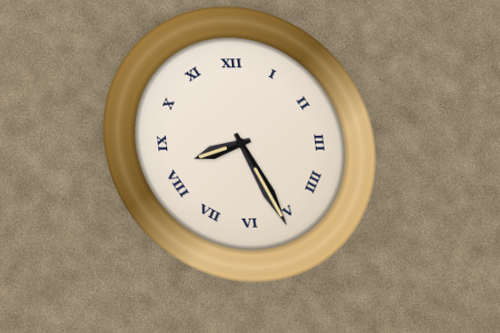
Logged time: 8 h 26 min
